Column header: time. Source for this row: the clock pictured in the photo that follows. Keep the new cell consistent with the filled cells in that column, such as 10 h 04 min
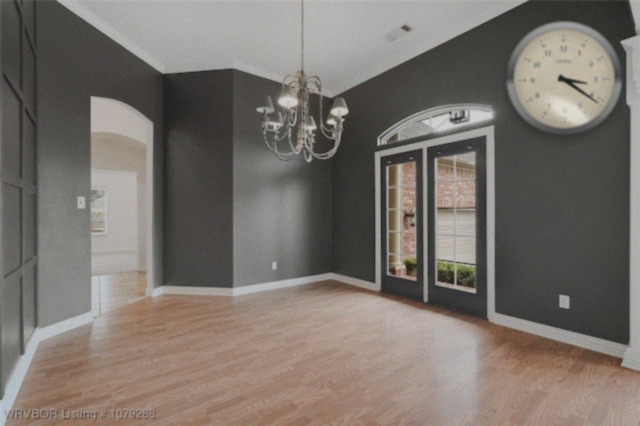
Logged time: 3 h 21 min
